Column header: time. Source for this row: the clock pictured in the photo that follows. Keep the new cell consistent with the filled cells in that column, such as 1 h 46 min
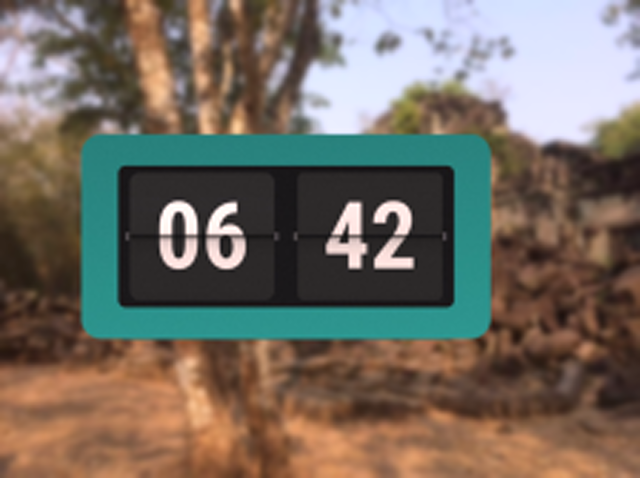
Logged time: 6 h 42 min
